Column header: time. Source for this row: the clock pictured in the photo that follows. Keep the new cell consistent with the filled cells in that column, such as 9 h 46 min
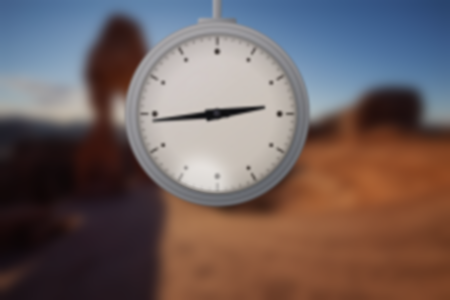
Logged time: 2 h 44 min
